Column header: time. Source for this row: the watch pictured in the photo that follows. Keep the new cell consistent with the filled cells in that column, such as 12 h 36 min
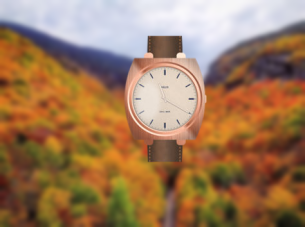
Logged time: 11 h 20 min
